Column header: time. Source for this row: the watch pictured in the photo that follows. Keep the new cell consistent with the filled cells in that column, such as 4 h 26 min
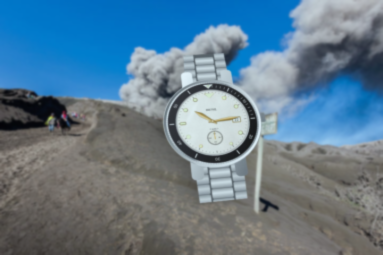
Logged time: 10 h 14 min
